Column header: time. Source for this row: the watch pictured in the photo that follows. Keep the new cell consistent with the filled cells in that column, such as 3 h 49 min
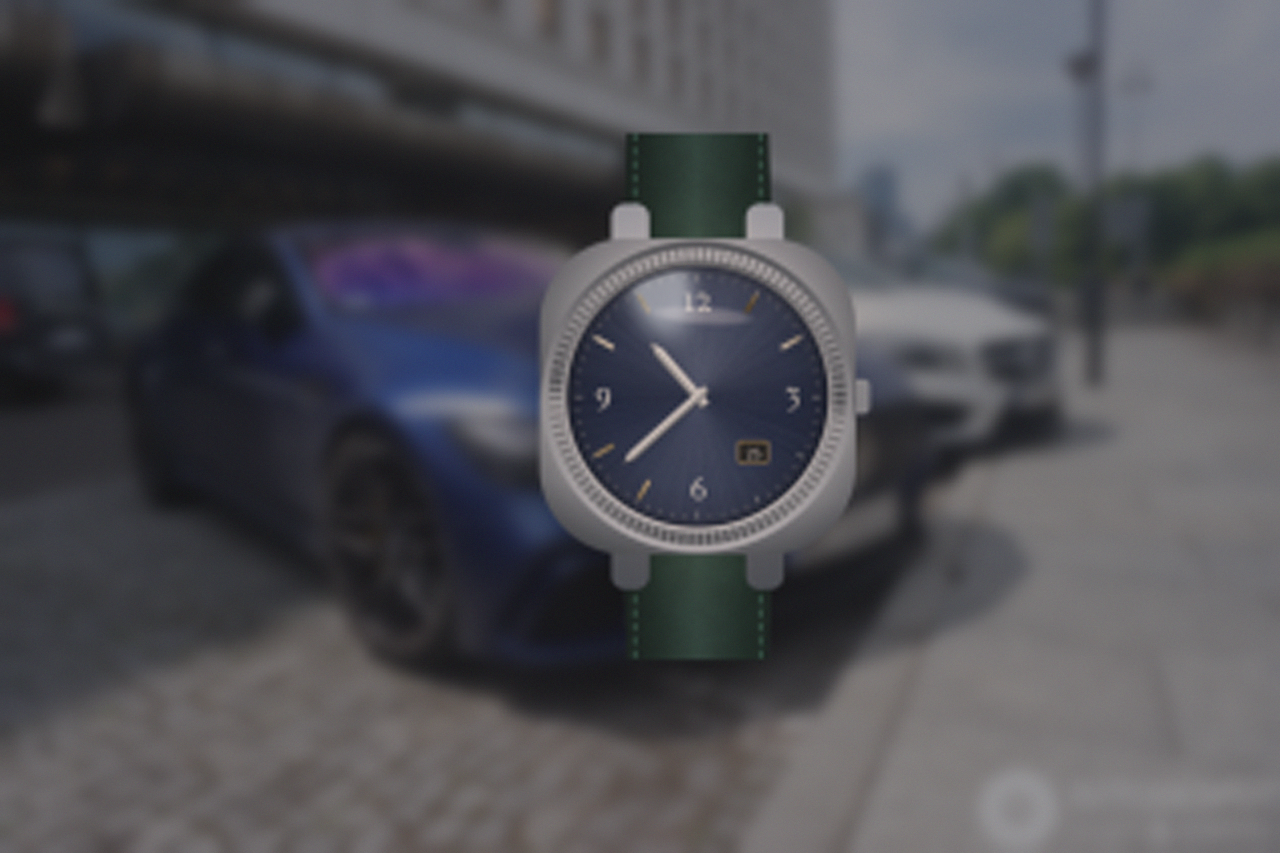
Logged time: 10 h 38 min
